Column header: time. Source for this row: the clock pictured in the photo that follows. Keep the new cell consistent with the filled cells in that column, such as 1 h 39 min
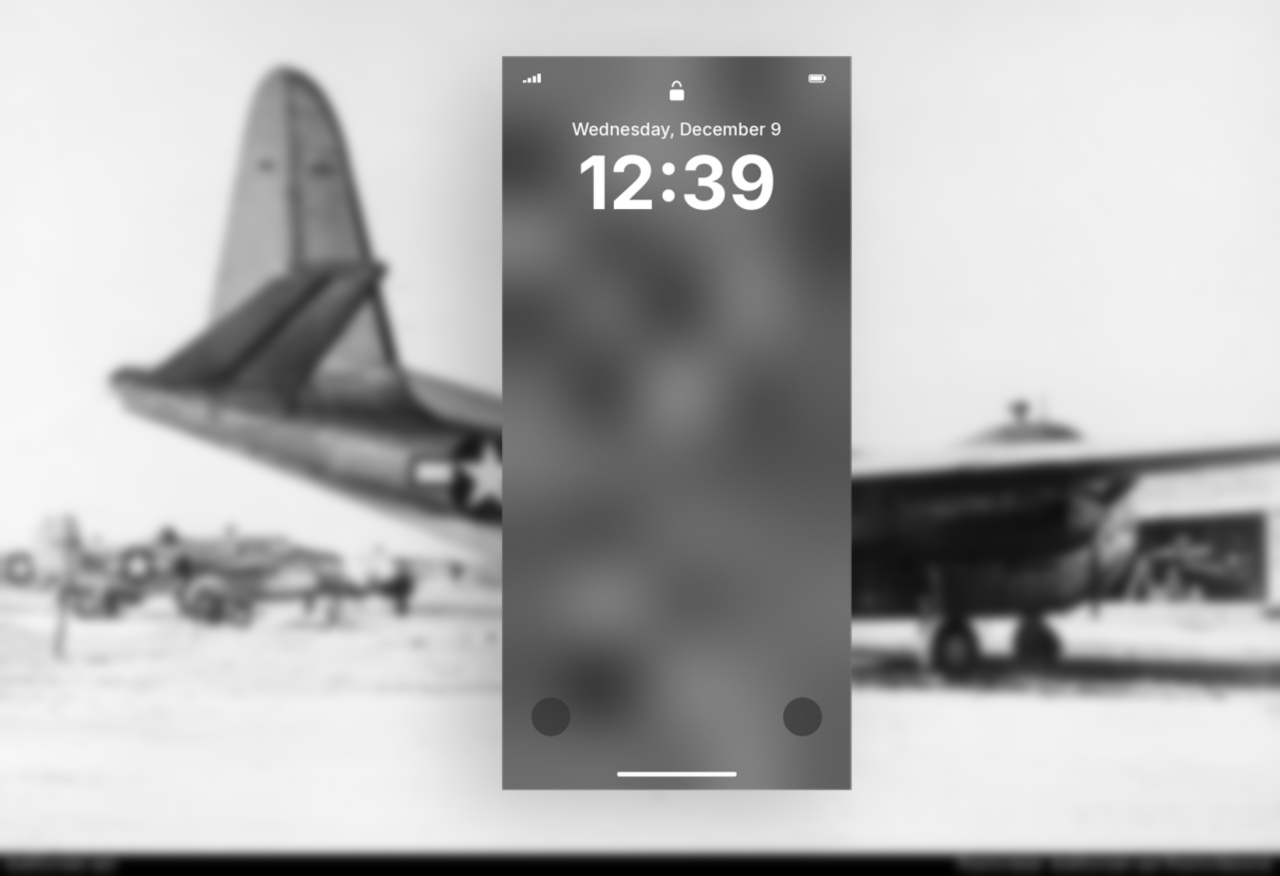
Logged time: 12 h 39 min
